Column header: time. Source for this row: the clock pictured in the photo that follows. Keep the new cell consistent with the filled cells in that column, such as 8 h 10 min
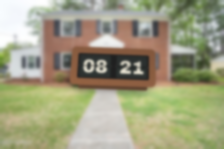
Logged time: 8 h 21 min
